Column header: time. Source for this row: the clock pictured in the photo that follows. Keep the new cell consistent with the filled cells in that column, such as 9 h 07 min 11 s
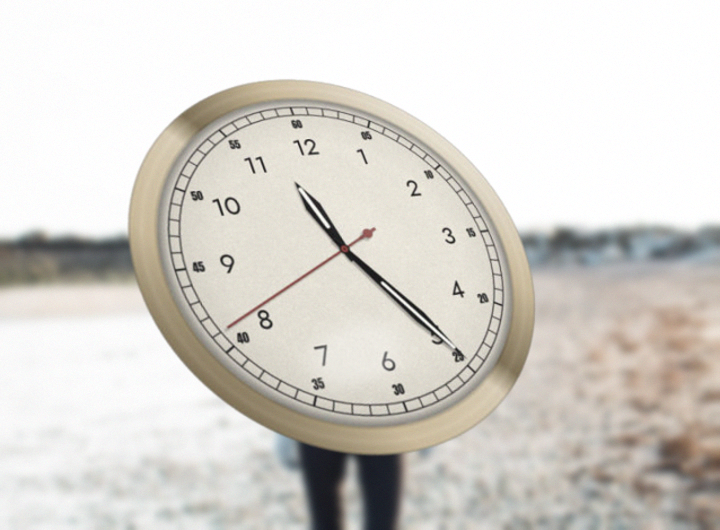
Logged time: 11 h 24 min 41 s
